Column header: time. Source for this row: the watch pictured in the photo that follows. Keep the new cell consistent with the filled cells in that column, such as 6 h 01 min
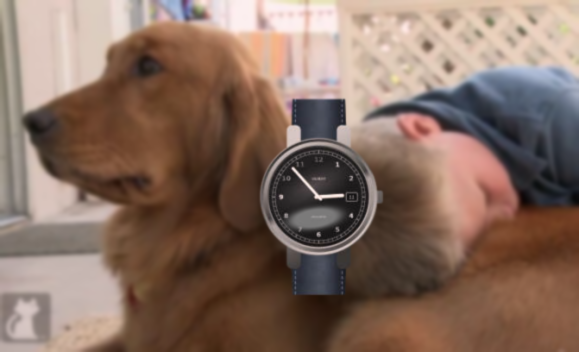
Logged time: 2 h 53 min
